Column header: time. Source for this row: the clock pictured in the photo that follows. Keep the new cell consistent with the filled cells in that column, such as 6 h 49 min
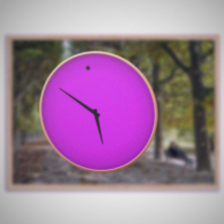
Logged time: 5 h 52 min
